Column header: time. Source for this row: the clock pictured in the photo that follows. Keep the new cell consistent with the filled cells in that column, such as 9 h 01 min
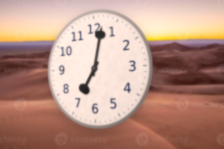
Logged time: 7 h 02 min
